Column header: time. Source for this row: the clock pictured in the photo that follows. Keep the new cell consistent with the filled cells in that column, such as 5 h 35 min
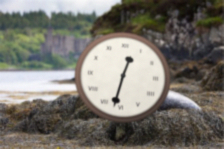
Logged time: 12 h 32 min
